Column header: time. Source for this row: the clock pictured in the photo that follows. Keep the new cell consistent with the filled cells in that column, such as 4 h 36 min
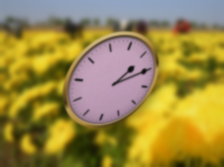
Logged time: 1 h 10 min
